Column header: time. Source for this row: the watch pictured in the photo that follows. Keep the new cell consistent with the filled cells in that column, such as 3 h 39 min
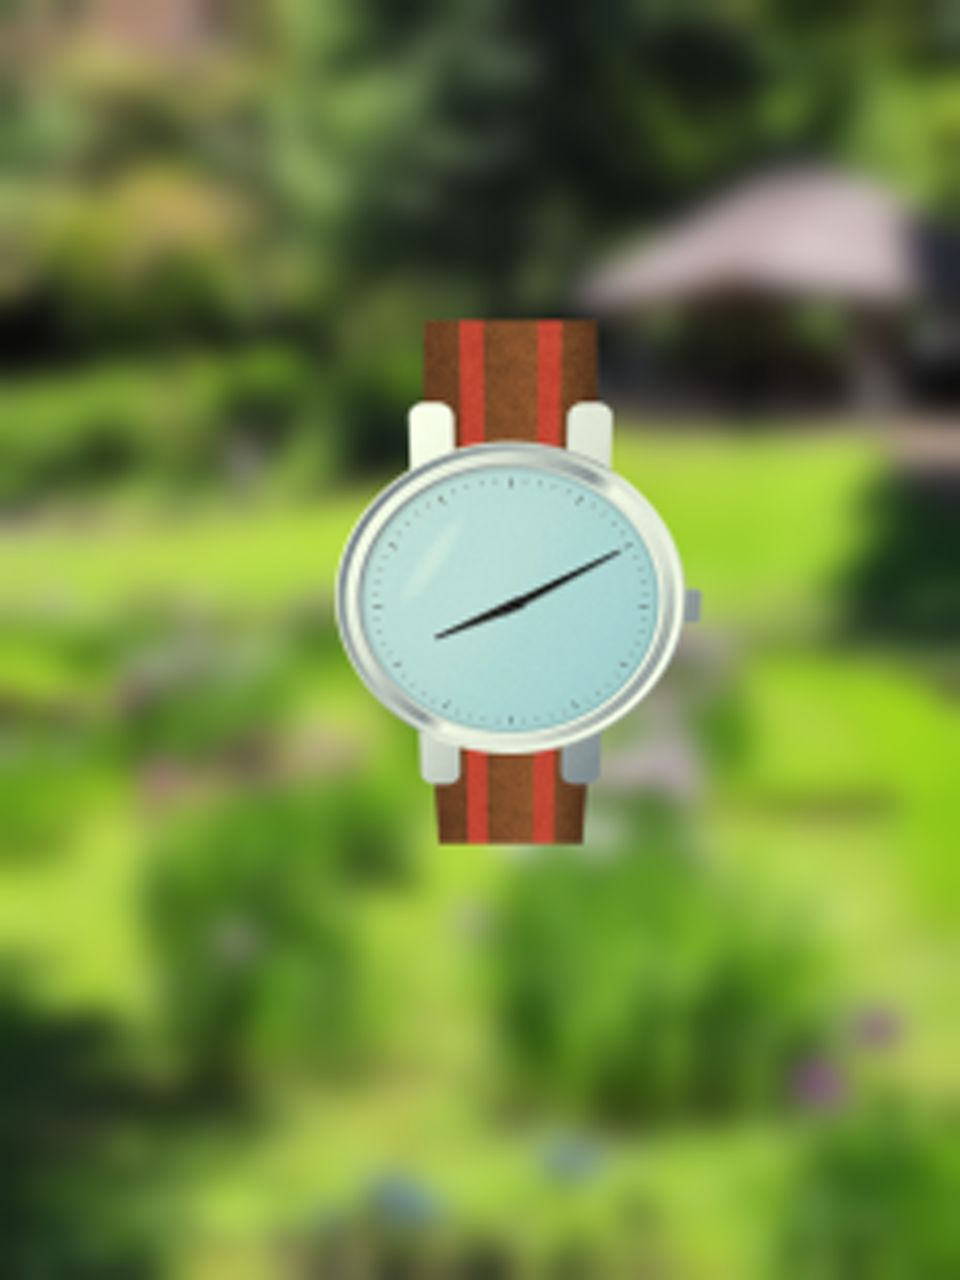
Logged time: 8 h 10 min
